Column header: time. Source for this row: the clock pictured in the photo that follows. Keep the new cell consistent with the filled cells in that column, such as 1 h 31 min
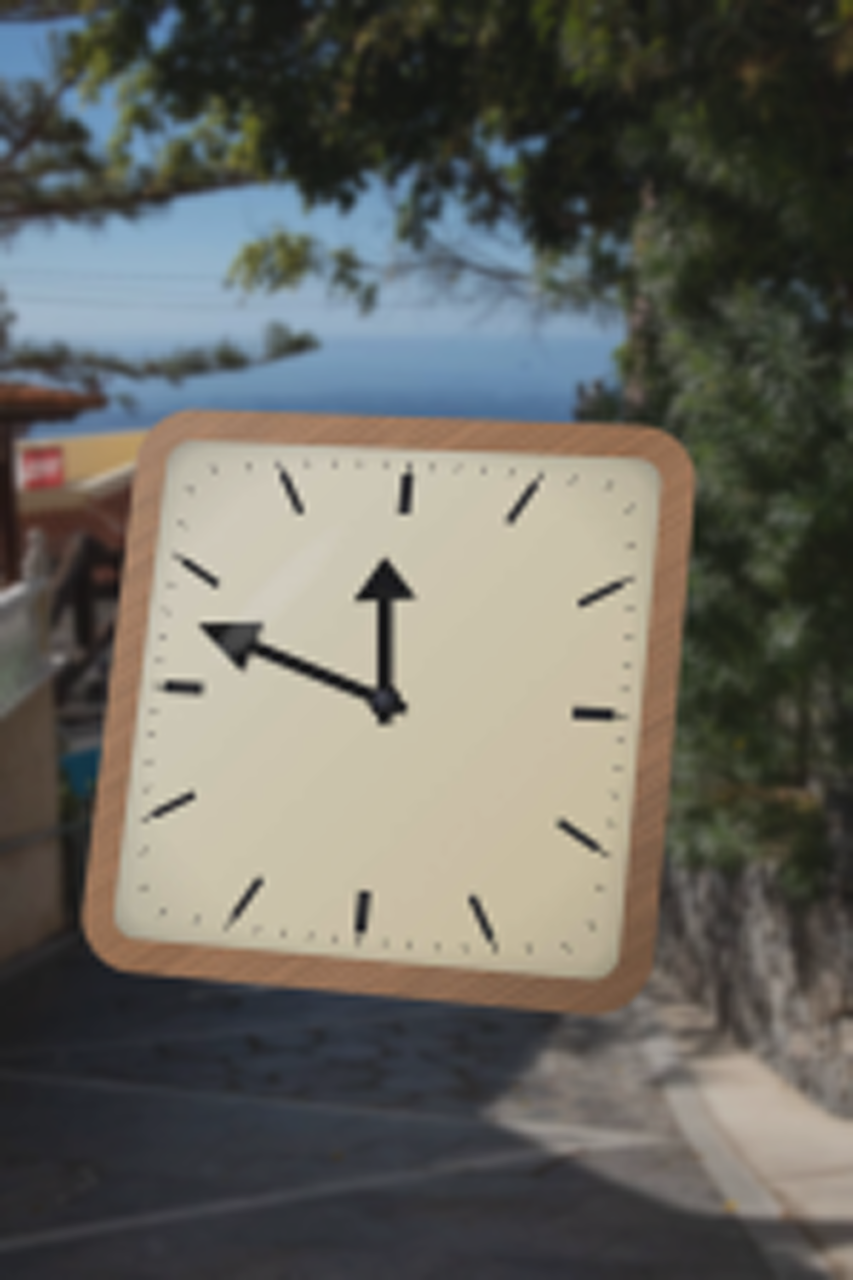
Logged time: 11 h 48 min
